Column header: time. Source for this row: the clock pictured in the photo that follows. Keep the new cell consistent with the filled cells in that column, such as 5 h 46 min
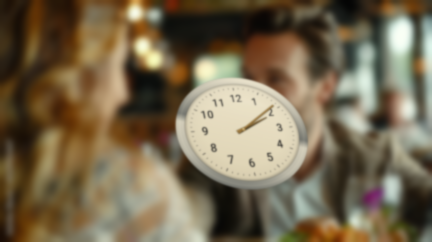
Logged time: 2 h 09 min
